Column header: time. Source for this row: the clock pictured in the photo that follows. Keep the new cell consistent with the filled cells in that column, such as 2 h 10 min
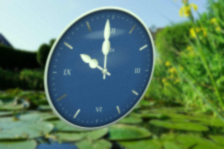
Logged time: 9 h 59 min
